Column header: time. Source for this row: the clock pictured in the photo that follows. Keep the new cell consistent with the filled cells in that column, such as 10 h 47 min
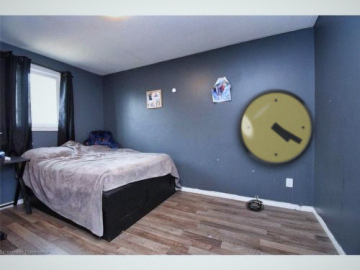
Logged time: 4 h 20 min
